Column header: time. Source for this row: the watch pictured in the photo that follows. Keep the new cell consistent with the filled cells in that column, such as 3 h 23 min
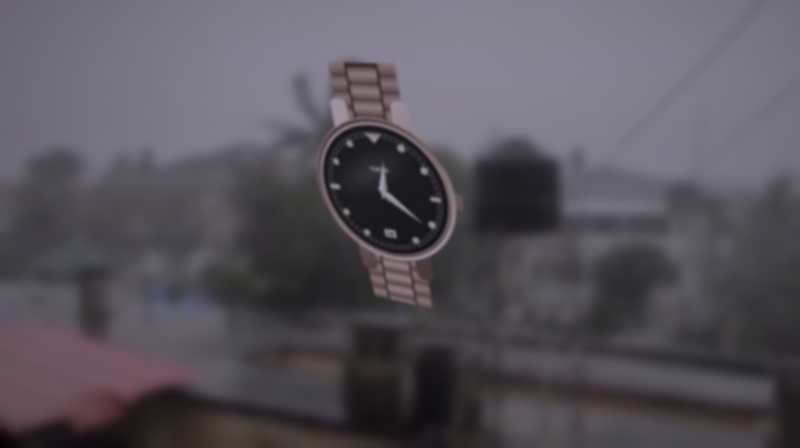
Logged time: 12 h 21 min
